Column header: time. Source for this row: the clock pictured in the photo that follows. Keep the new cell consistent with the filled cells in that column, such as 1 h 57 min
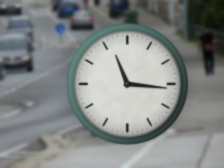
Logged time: 11 h 16 min
